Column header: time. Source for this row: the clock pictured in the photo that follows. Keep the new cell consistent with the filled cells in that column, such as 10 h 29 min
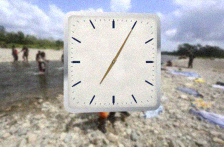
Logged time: 7 h 05 min
